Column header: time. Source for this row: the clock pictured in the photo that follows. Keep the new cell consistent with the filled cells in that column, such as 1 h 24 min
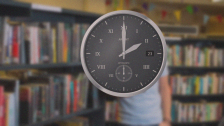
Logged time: 2 h 00 min
